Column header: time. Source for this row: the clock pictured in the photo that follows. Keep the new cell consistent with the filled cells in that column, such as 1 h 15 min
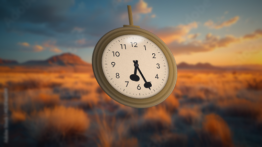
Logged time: 6 h 26 min
